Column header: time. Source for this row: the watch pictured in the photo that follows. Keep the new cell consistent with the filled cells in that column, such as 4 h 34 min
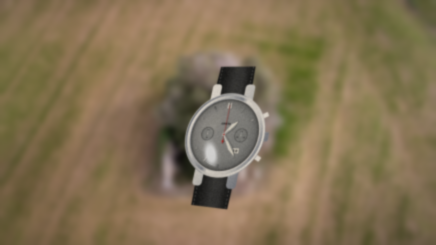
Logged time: 1 h 24 min
